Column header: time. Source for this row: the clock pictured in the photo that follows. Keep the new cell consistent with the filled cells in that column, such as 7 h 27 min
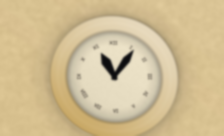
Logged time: 11 h 06 min
